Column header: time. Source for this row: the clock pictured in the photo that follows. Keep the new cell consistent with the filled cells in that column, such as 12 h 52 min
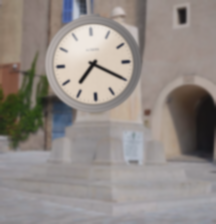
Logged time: 7 h 20 min
